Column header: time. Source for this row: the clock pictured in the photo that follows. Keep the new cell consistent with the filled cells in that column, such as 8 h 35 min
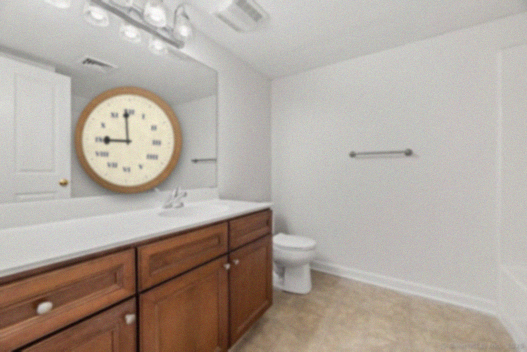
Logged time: 8 h 59 min
